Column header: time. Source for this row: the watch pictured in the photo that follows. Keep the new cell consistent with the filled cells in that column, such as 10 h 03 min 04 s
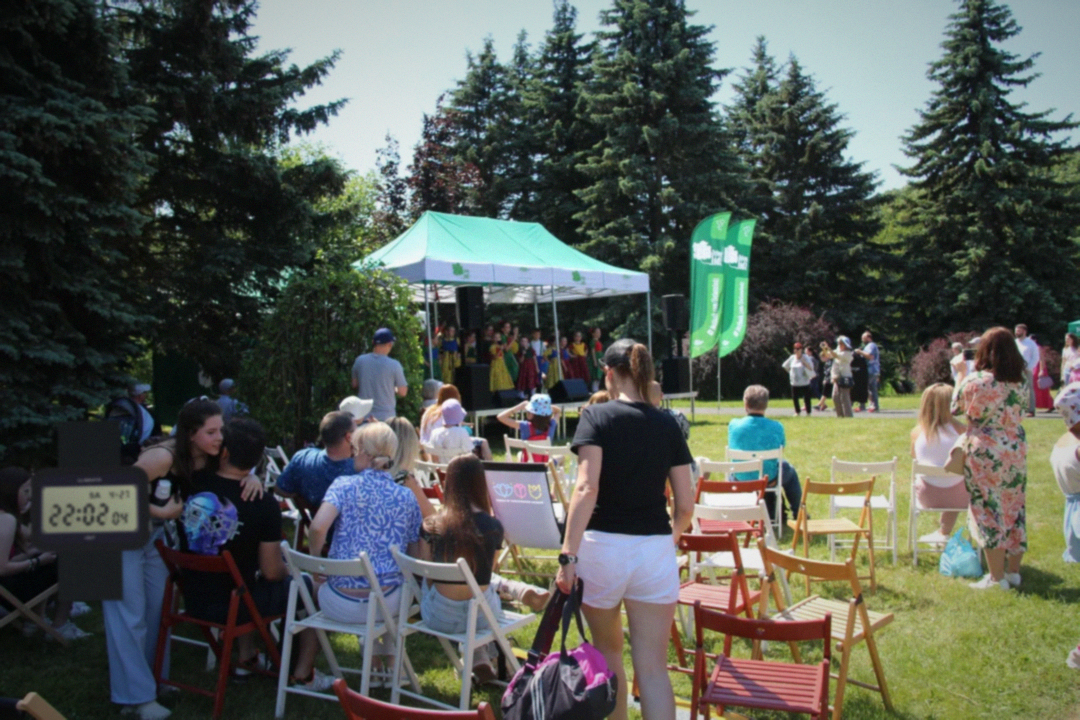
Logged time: 22 h 02 min 04 s
